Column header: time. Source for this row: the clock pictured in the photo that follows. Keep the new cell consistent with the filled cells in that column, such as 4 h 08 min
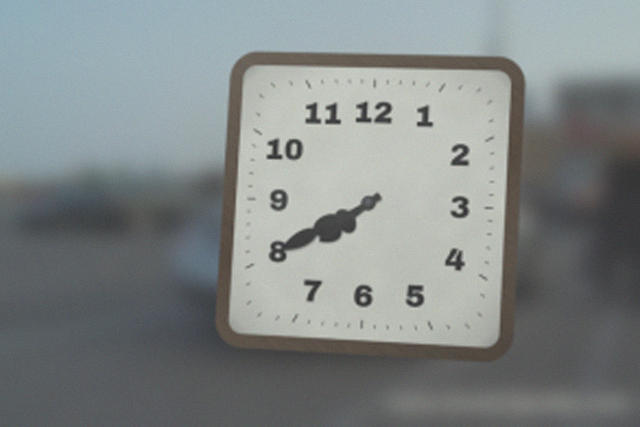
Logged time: 7 h 40 min
